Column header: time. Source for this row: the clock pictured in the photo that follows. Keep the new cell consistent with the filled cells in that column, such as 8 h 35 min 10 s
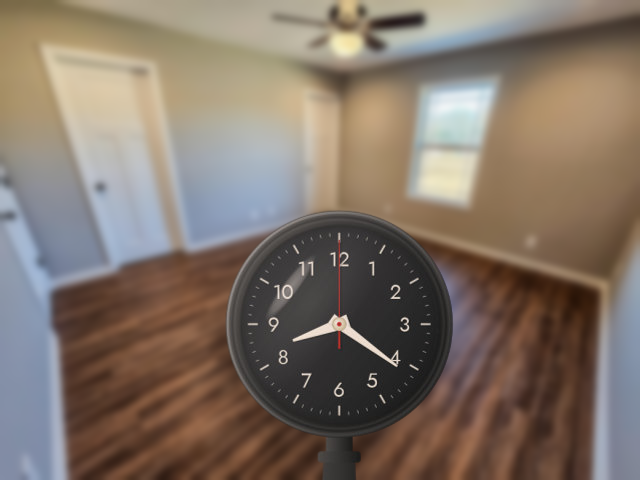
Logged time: 8 h 21 min 00 s
